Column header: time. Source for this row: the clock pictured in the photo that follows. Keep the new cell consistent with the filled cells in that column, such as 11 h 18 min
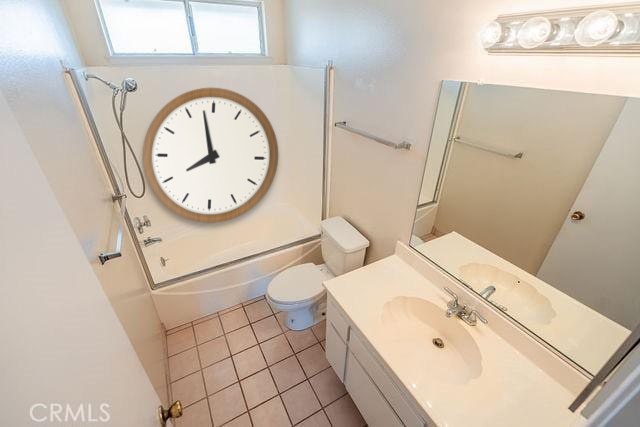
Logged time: 7 h 58 min
